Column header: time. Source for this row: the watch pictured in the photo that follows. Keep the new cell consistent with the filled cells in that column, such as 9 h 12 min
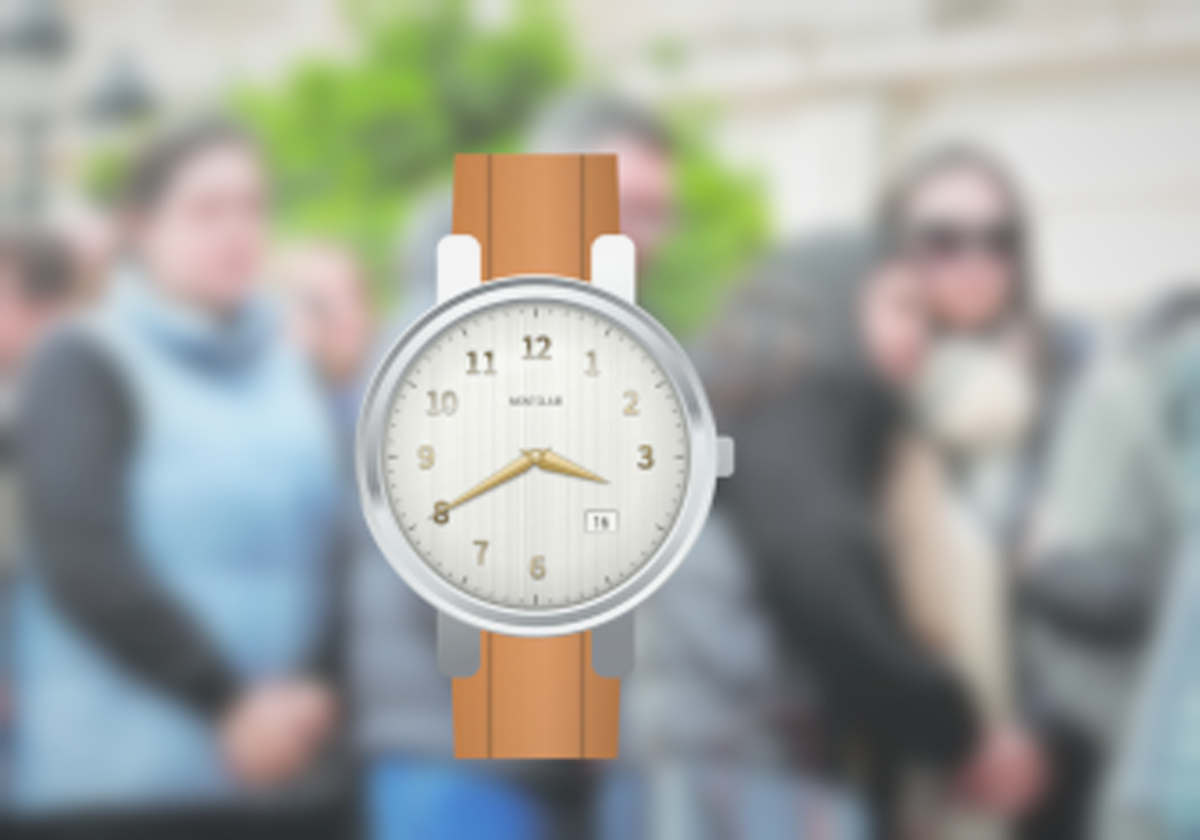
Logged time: 3 h 40 min
